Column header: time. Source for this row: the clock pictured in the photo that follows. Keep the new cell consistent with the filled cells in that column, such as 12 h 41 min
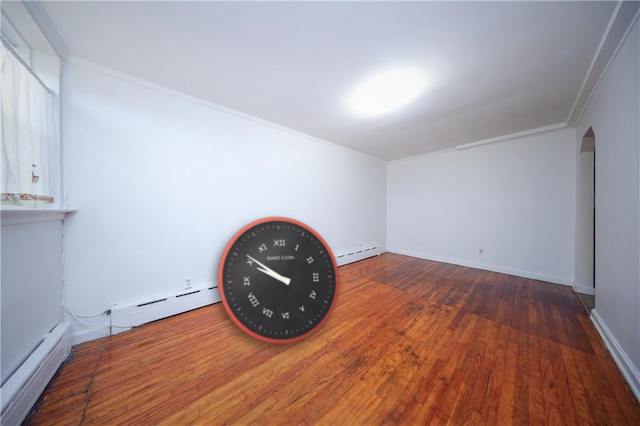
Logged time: 9 h 51 min
